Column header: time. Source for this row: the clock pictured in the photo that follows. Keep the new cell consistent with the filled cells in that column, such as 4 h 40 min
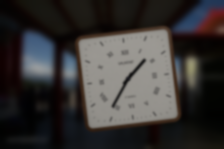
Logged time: 1 h 36 min
